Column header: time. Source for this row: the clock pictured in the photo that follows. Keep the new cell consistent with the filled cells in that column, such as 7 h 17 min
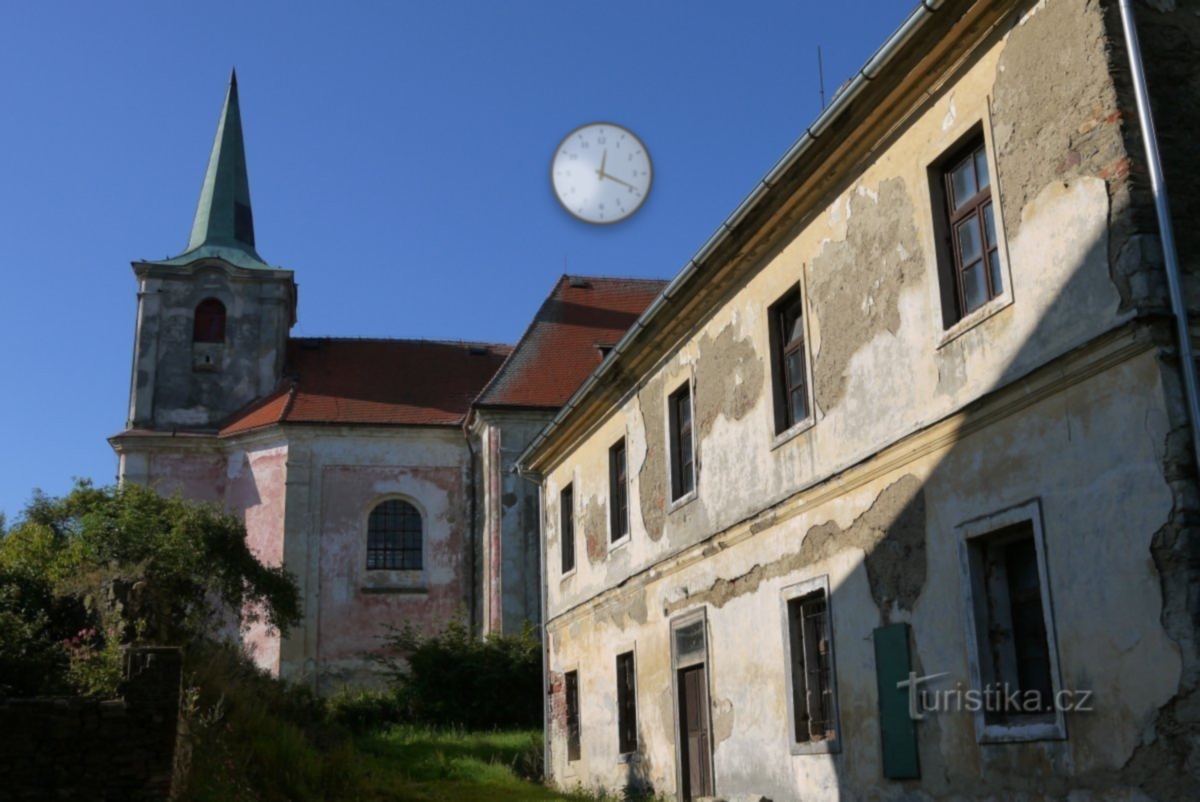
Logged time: 12 h 19 min
